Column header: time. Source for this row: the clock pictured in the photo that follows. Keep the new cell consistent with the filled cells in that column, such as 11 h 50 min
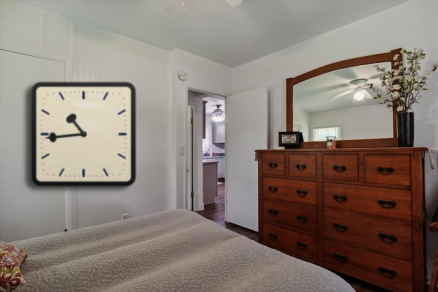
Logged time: 10 h 44 min
